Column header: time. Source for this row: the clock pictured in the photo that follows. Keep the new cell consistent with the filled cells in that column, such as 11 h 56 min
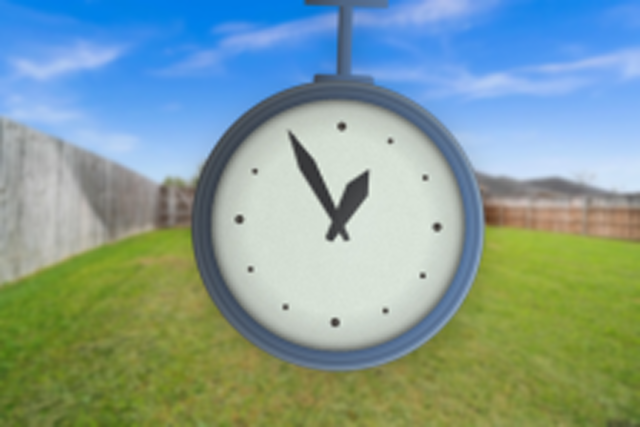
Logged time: 12 h 55 min
